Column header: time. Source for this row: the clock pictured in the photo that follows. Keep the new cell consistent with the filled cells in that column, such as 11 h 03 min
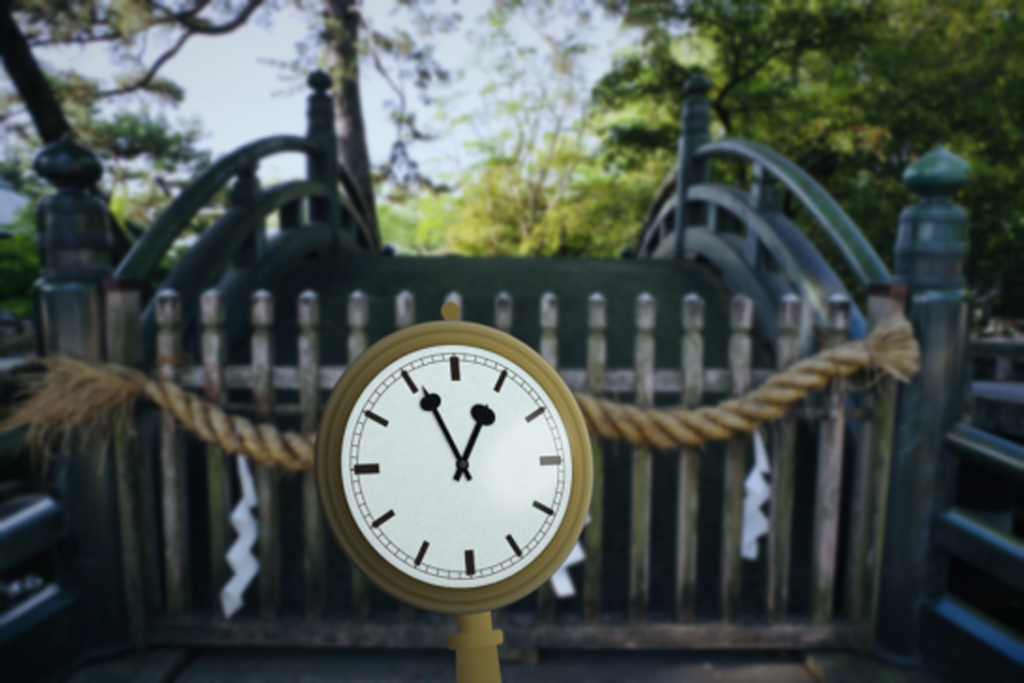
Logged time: 12 h 56 min
